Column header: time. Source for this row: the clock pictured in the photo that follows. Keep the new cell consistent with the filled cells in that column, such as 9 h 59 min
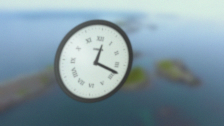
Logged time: 12 h 18 min
